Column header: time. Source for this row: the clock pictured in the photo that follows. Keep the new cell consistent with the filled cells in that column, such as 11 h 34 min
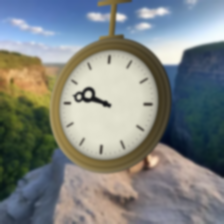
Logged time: 9 h 47 min
